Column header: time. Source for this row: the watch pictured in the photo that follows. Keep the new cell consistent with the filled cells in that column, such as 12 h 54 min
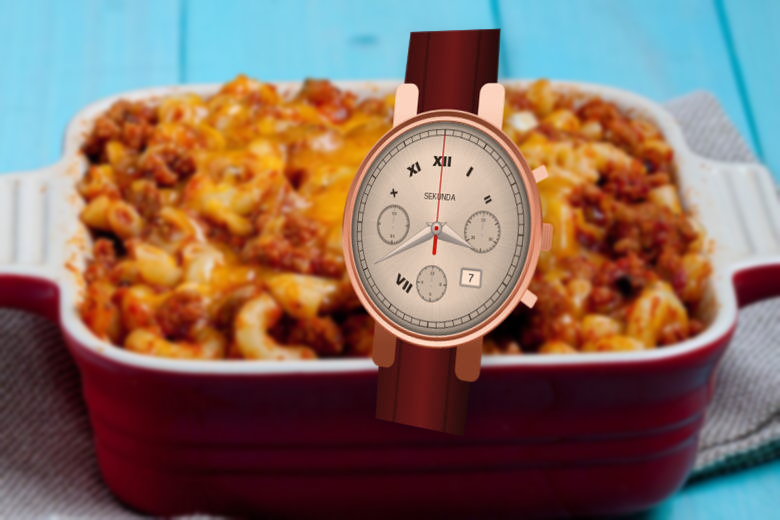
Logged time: 3 h 40 min
